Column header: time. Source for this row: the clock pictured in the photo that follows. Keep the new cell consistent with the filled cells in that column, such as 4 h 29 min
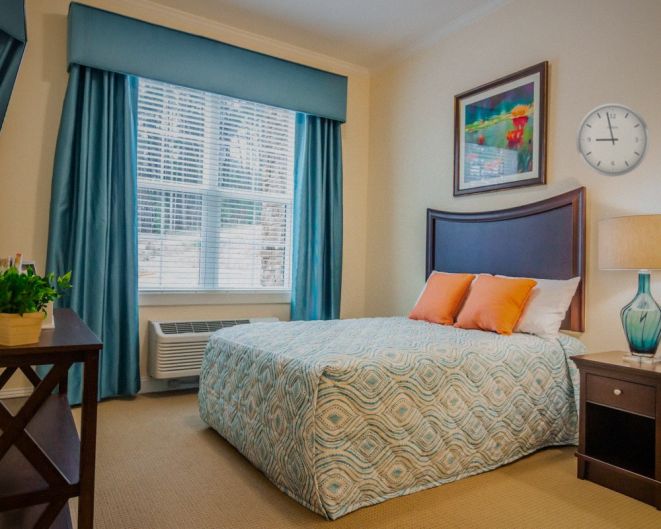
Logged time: 8 h 58 min
